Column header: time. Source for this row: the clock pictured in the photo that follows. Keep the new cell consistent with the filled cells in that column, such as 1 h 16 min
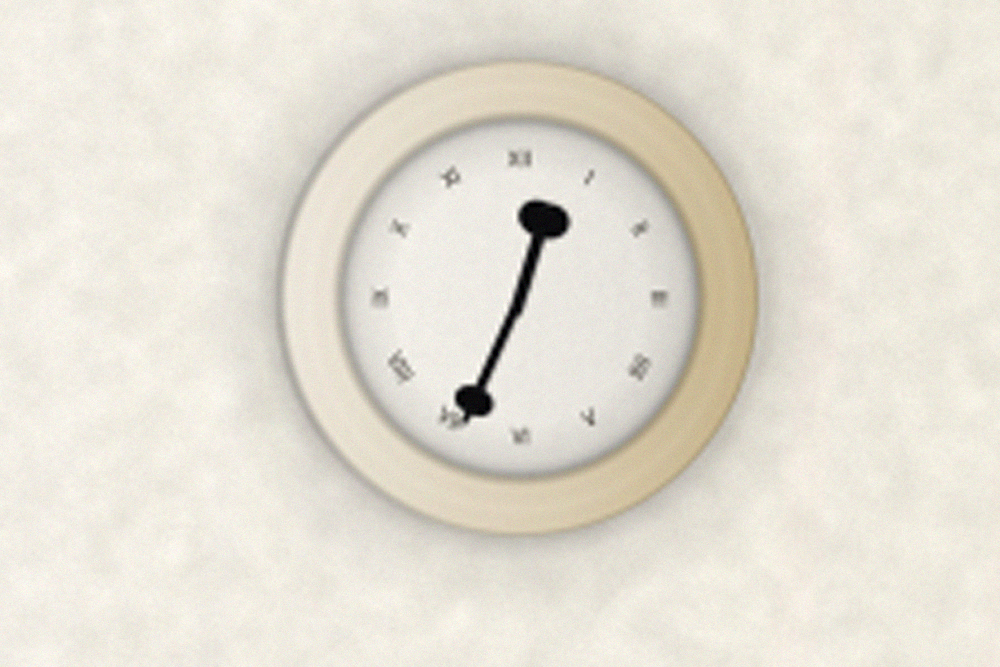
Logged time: 12 h 34 min
